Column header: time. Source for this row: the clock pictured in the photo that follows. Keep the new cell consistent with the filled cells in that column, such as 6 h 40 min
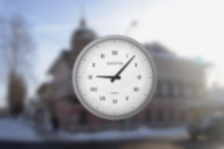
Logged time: 9 h 07 min
